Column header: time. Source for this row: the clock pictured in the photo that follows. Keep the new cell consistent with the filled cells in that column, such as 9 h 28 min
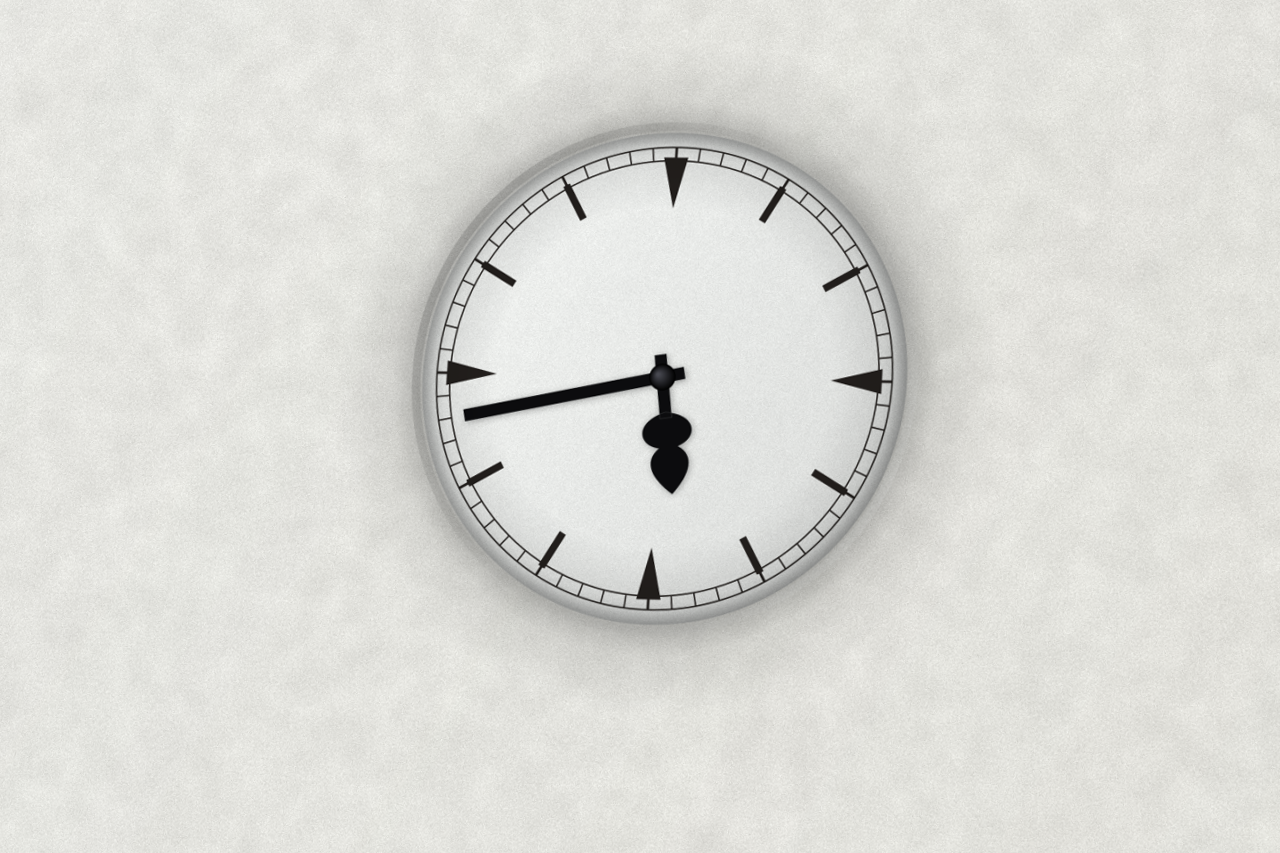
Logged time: 5 h 43 min
